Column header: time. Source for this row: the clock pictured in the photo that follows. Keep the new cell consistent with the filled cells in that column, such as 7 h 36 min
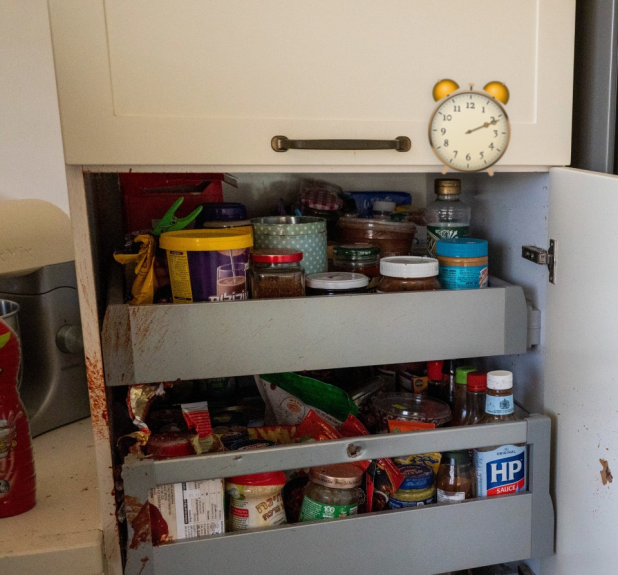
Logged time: 2 h 11 min
